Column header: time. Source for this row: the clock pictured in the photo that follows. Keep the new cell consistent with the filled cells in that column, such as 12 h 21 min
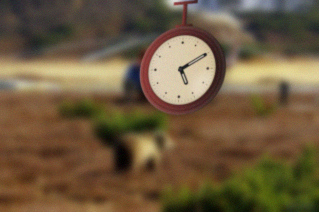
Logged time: 5 h 10 min
